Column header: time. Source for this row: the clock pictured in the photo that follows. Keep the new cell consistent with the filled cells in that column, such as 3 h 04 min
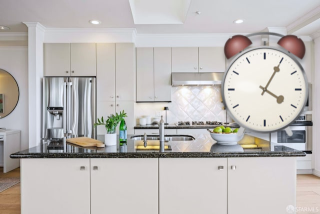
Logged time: 4 h 05 min
